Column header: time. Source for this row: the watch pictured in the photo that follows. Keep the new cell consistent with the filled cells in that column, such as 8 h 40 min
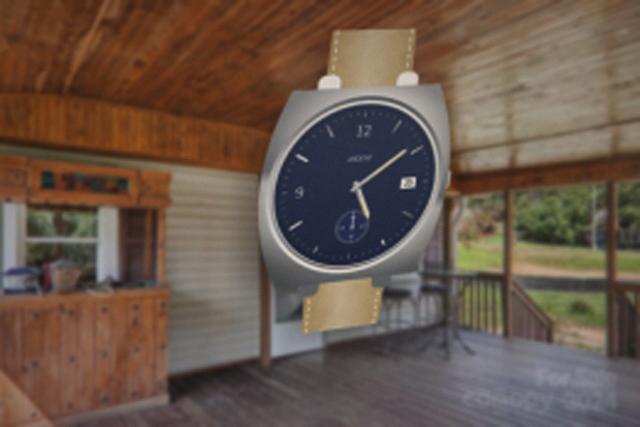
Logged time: 5 h 09 min
